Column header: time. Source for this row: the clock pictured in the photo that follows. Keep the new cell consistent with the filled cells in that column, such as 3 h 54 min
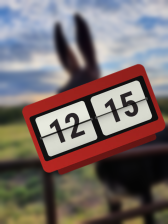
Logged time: 12 h 15 min
